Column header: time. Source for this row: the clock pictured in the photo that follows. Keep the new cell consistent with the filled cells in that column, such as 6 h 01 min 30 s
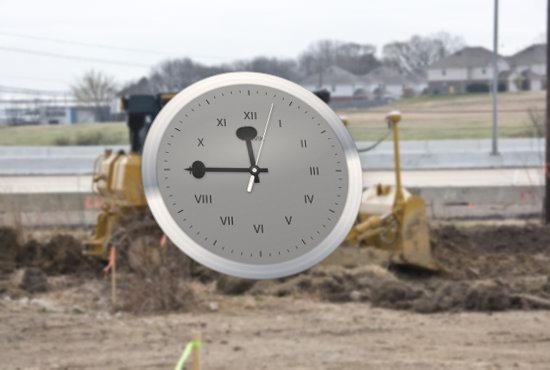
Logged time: 11 h 45 min 03 s
